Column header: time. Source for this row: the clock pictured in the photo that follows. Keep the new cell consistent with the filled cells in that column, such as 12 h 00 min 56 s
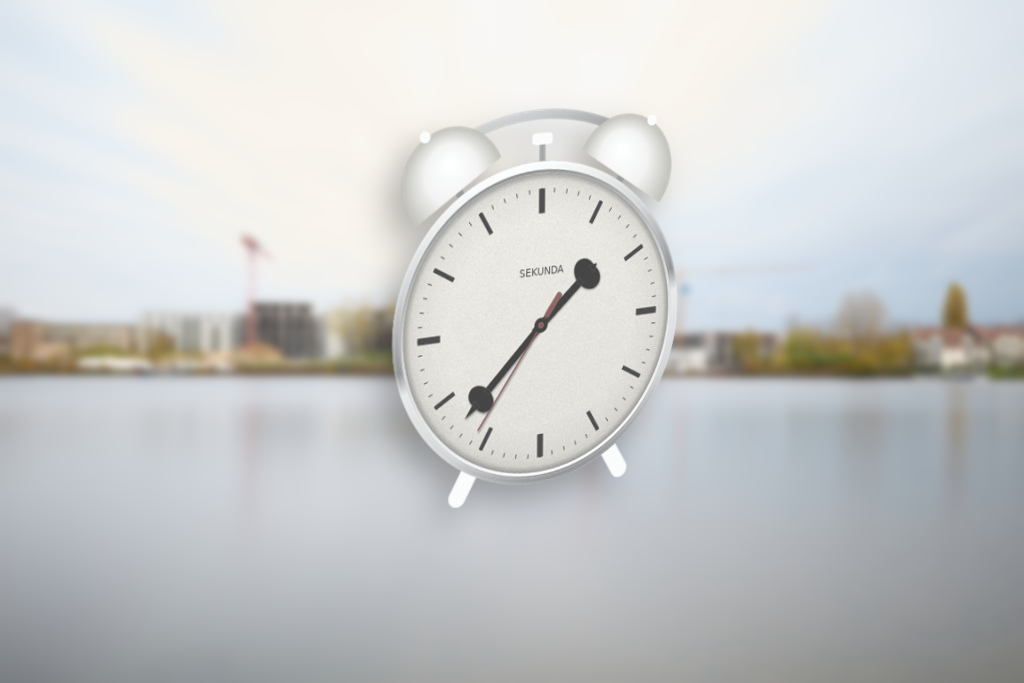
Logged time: 1 h 37 min 36 s
